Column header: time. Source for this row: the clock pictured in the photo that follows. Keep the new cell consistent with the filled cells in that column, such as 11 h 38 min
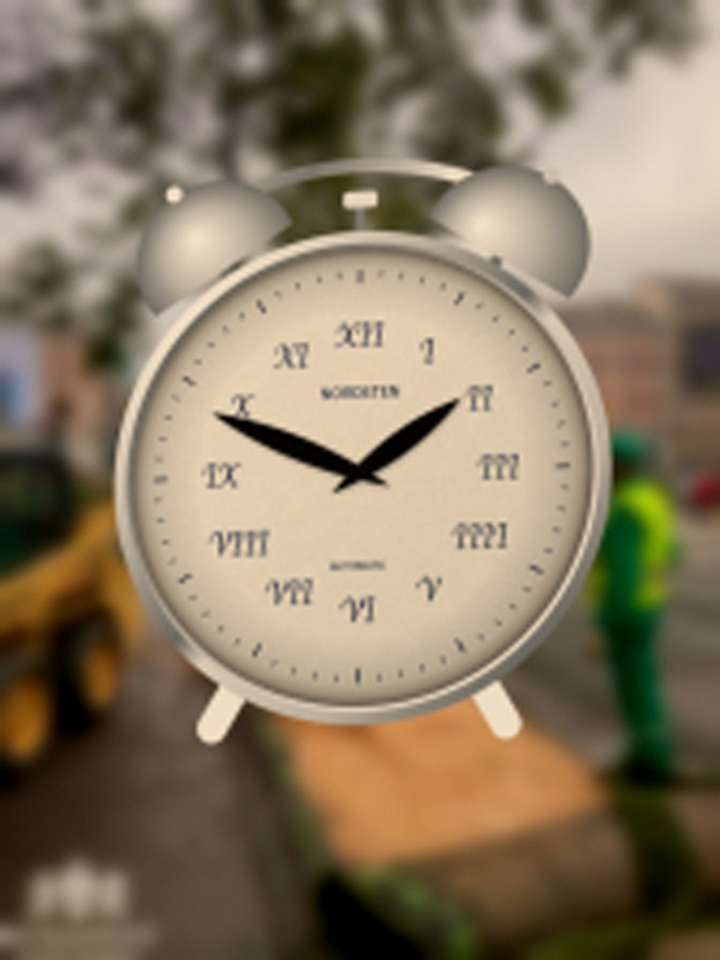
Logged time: 1 h 49 min
